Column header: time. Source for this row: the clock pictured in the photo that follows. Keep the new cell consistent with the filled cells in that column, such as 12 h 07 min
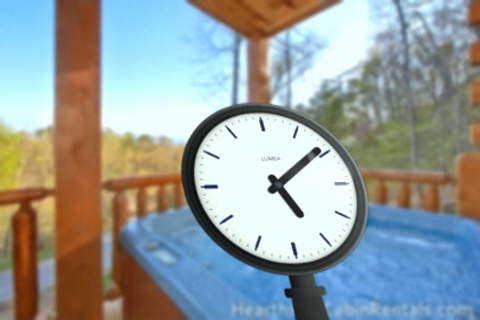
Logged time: 5 h 09 min
